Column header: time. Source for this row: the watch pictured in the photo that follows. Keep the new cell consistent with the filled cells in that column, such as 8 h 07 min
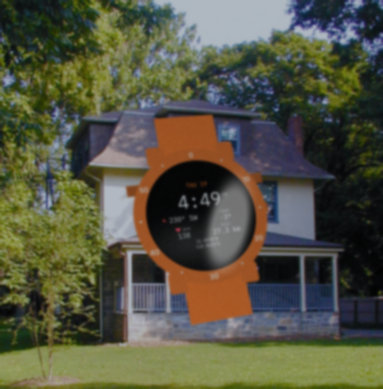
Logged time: 4 h 49 min
